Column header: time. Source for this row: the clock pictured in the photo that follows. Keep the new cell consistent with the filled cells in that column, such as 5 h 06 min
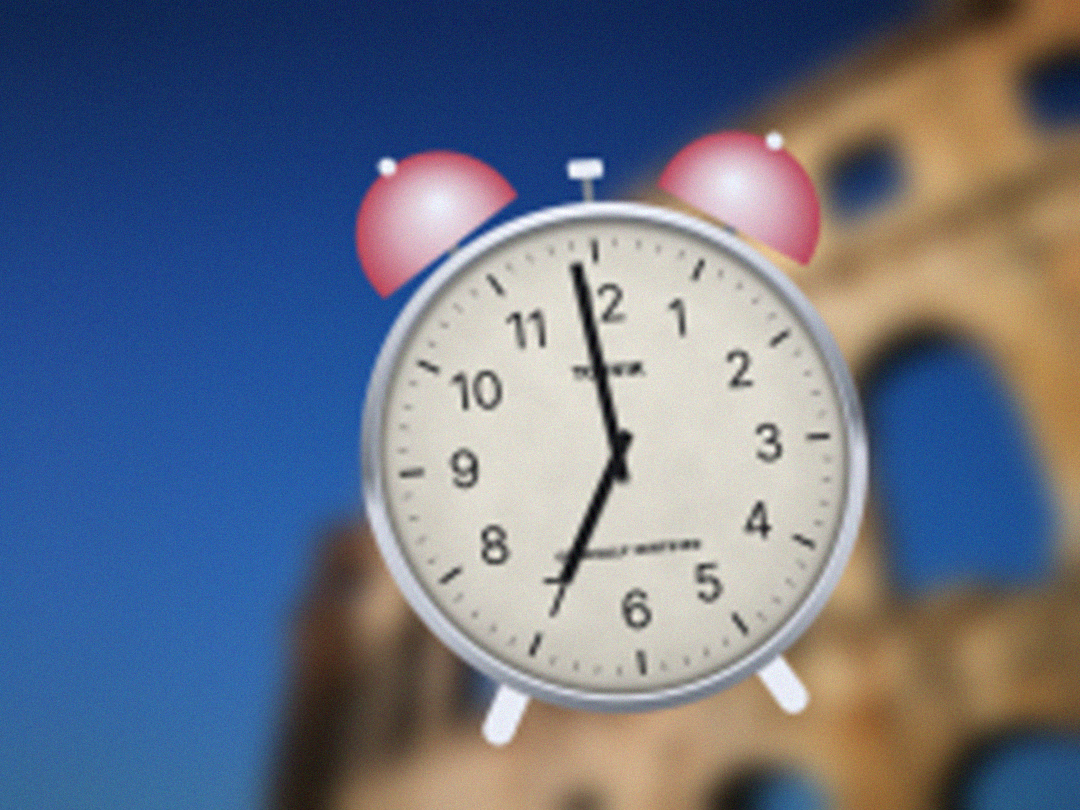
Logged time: 6 h 59 min
